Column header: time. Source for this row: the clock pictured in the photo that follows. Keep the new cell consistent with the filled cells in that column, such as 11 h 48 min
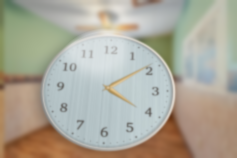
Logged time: 4 h 09 min
